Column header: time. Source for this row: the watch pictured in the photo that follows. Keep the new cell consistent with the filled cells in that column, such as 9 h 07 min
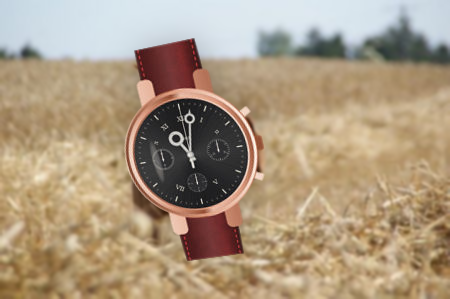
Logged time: 11 h 02 min
